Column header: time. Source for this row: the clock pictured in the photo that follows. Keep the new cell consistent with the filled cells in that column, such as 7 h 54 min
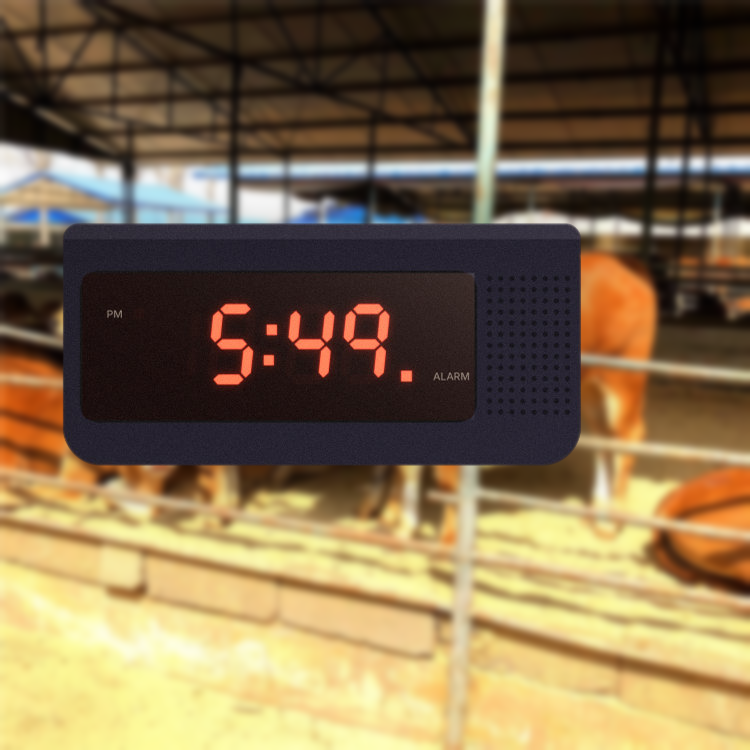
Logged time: 5 h 49 min
